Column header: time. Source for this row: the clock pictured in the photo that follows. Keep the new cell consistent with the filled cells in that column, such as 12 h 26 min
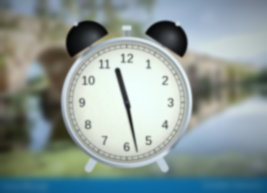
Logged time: 11 h 28 min
